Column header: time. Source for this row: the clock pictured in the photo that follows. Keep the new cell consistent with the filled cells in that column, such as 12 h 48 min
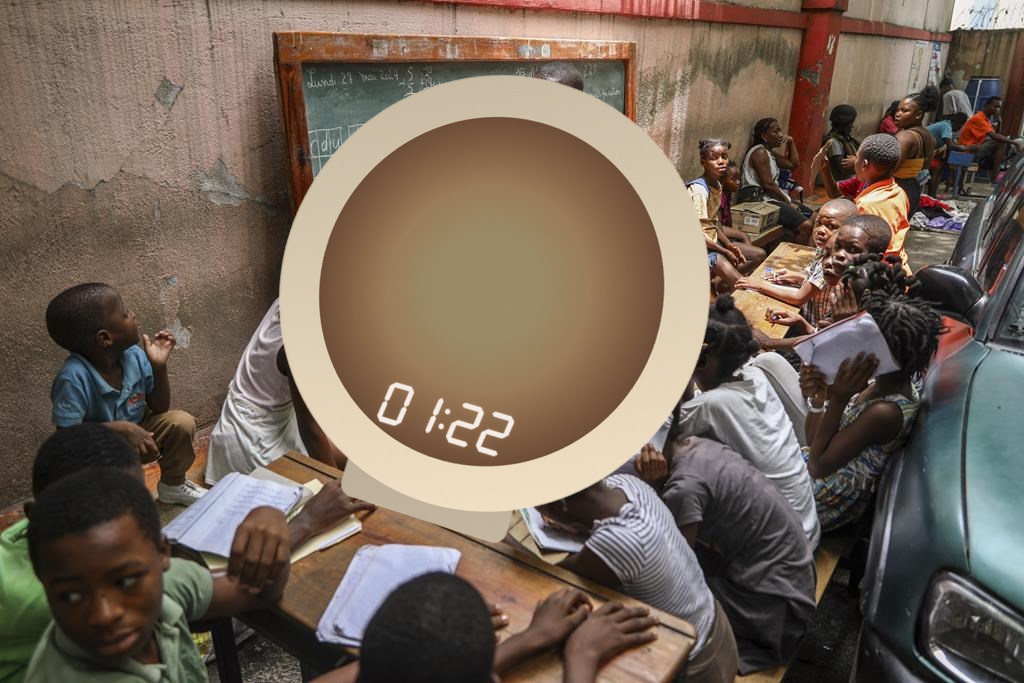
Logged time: 1 h 22 min
